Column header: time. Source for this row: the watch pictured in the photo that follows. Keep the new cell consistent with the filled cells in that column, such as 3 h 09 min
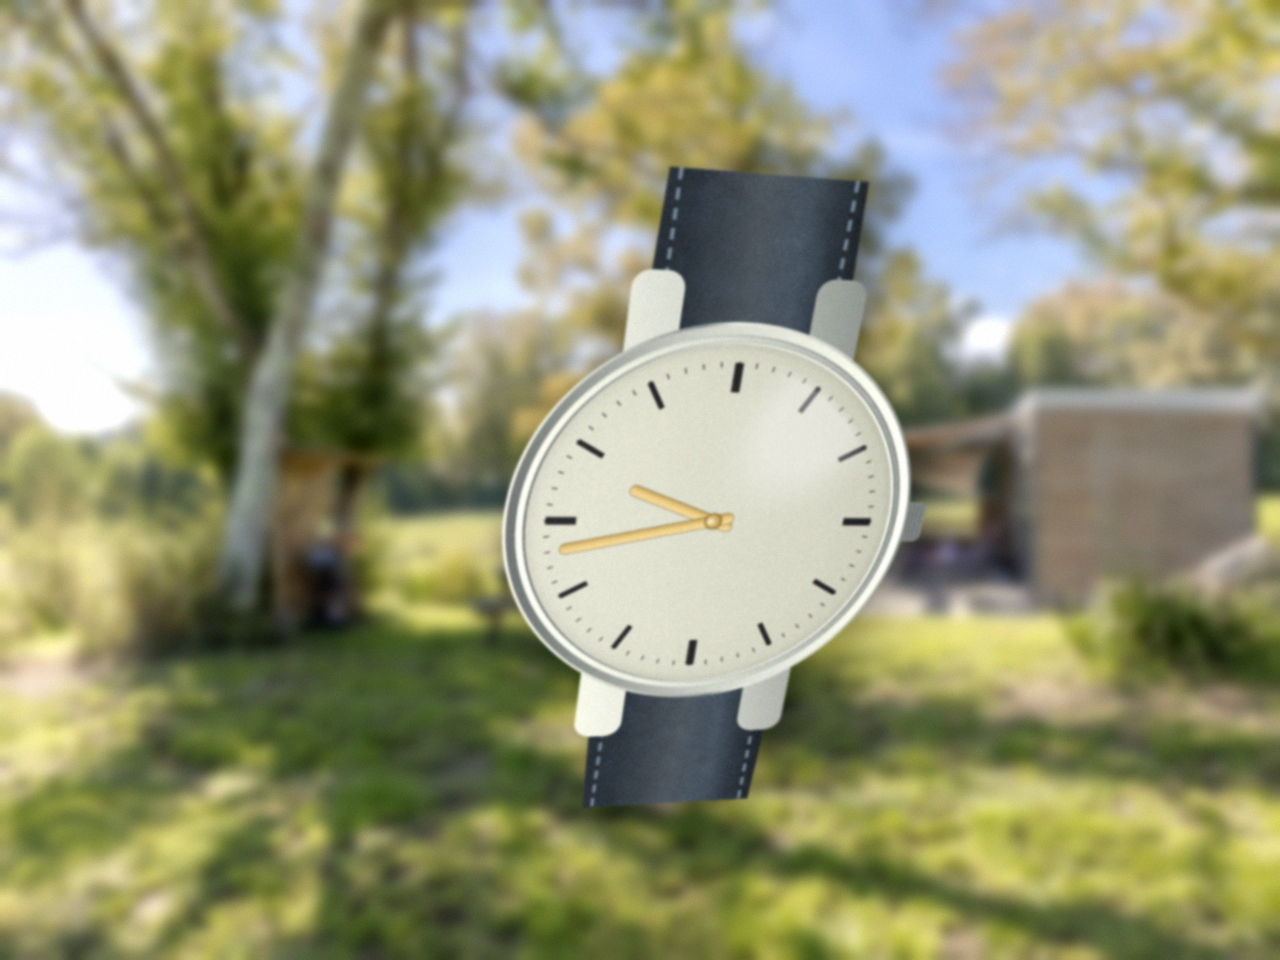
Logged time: 9 h 43 min
